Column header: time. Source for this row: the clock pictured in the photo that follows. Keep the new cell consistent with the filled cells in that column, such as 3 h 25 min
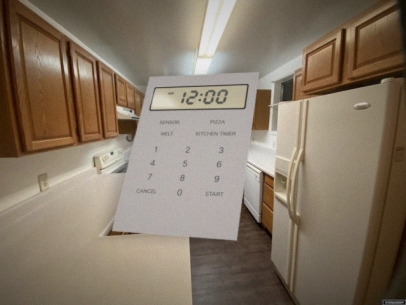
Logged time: 12 h 00 min
